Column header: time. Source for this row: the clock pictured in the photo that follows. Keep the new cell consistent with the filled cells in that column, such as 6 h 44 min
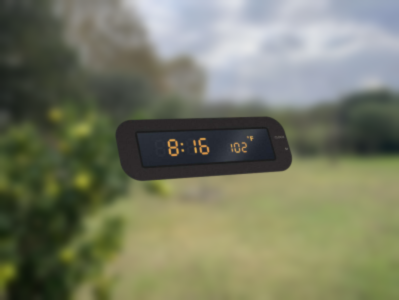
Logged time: 8 h 16 min
